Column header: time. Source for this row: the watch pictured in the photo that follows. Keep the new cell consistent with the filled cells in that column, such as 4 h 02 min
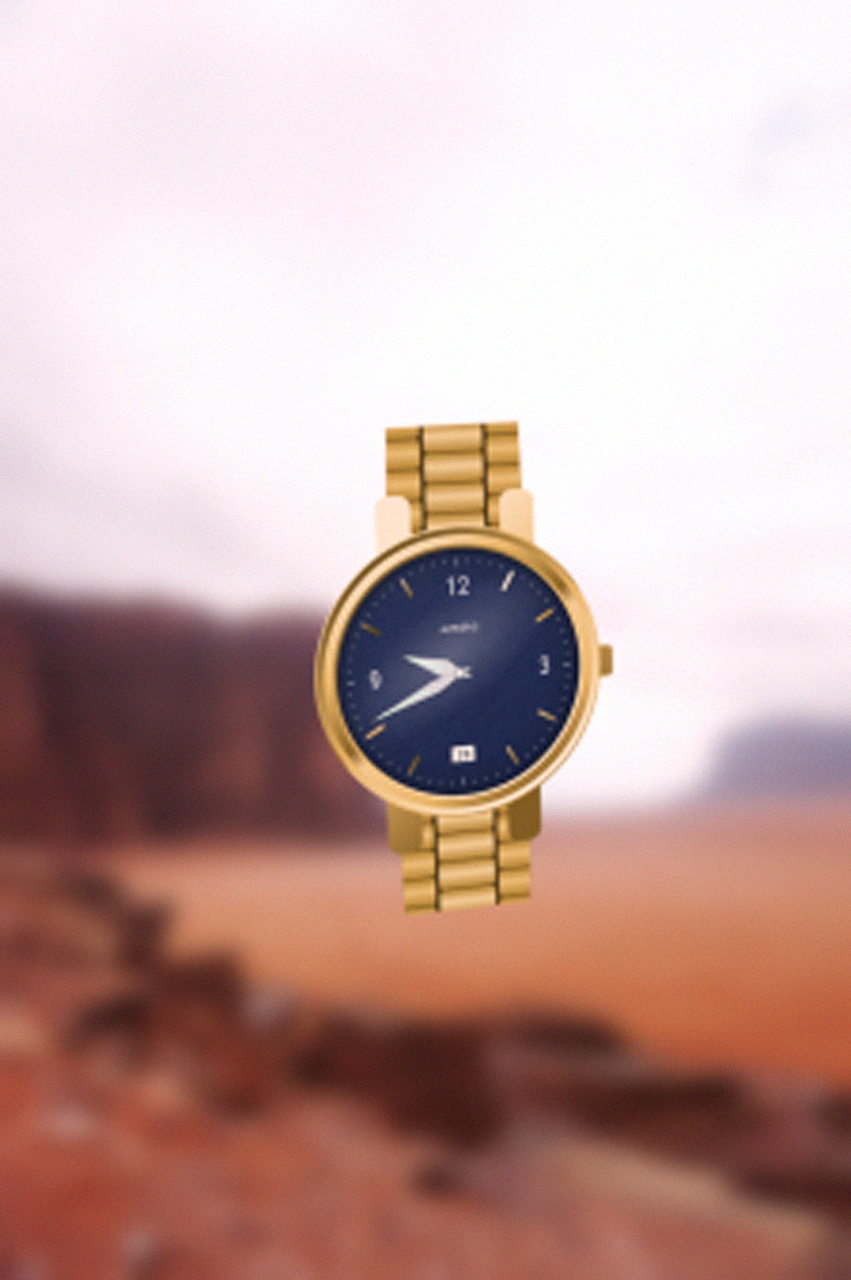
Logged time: 9 h 41 min
